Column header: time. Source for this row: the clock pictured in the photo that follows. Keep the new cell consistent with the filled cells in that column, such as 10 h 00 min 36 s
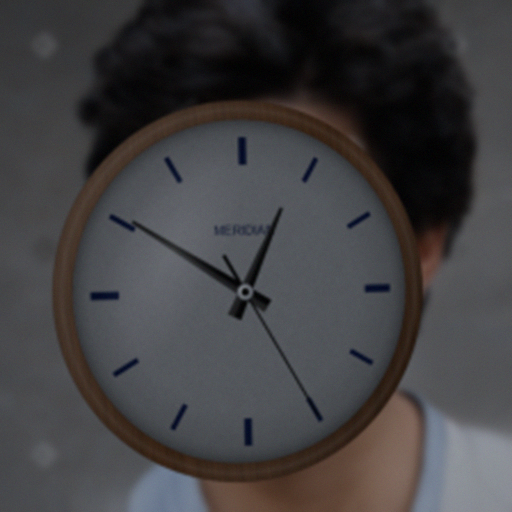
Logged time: 12 h 50 min 25 s
